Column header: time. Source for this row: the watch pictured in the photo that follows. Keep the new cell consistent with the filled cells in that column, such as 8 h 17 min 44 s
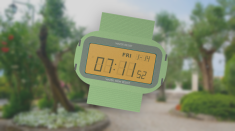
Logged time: 7 h 11 min 52 s
